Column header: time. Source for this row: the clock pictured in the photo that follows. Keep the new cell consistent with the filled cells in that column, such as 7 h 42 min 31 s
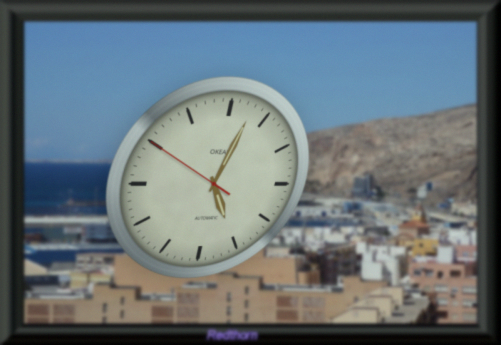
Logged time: 5 h 02 min 50 s
